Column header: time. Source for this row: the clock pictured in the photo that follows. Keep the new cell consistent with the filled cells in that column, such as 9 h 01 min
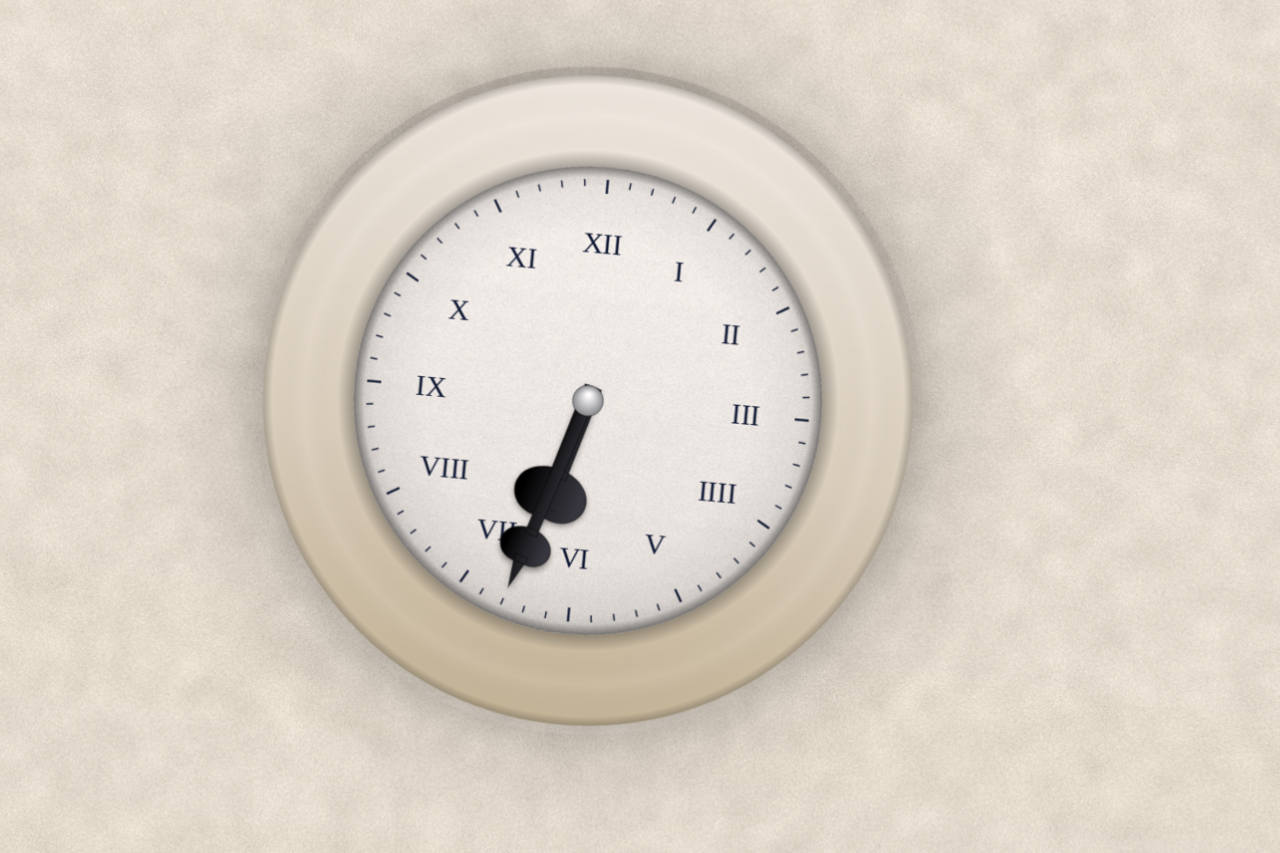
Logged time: 6 h 33 min
